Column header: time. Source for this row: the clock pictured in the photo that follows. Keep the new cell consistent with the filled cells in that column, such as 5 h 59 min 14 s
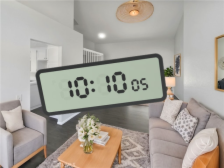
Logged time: 10 h 10 min 05 s
